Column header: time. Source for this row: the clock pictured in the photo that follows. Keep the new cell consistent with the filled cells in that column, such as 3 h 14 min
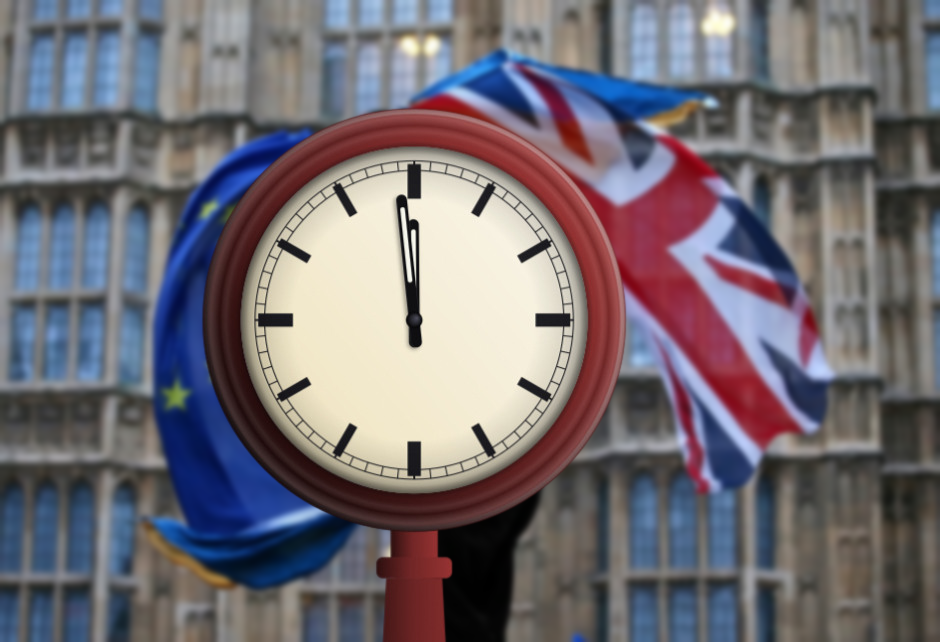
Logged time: 11 h 59 min
